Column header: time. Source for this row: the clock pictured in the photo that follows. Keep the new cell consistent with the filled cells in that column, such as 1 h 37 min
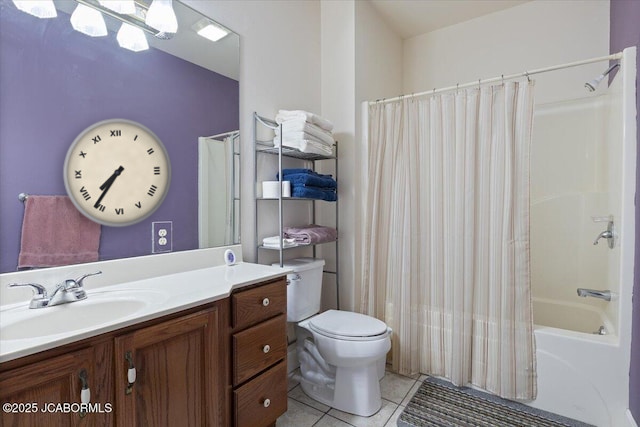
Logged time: 7 h 36 min
